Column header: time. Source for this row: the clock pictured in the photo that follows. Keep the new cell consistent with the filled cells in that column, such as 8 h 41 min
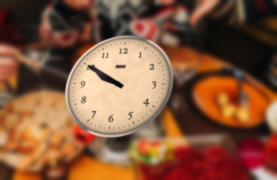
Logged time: 9 h 50 min
